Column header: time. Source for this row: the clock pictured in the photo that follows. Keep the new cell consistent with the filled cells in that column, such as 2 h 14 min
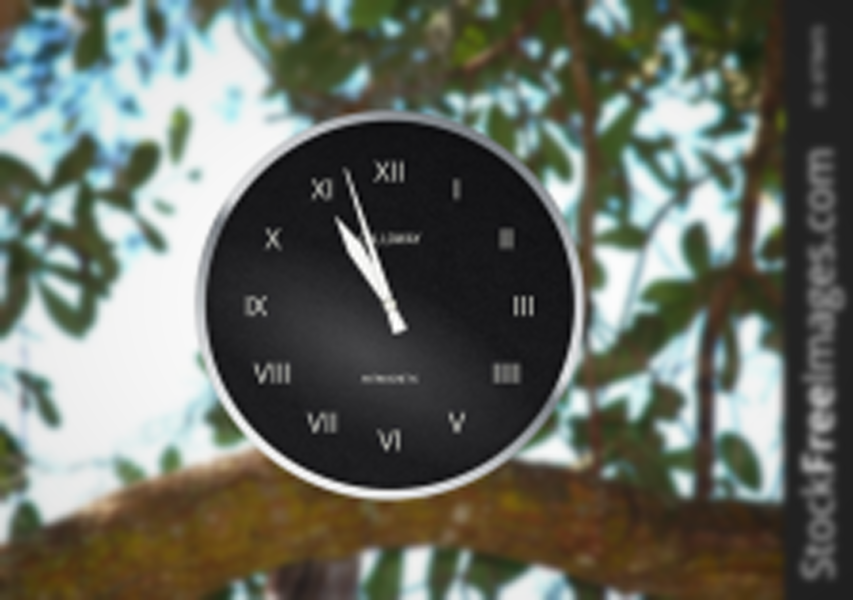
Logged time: 10 h 57 min
